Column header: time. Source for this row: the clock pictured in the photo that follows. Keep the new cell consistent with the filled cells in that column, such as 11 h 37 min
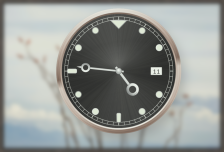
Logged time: 4 h 46 min
